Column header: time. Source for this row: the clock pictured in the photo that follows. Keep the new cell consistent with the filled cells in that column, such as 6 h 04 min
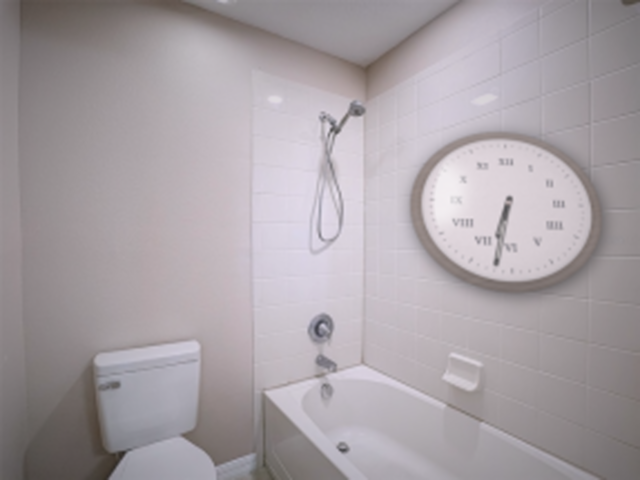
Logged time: 6 h 32 min
